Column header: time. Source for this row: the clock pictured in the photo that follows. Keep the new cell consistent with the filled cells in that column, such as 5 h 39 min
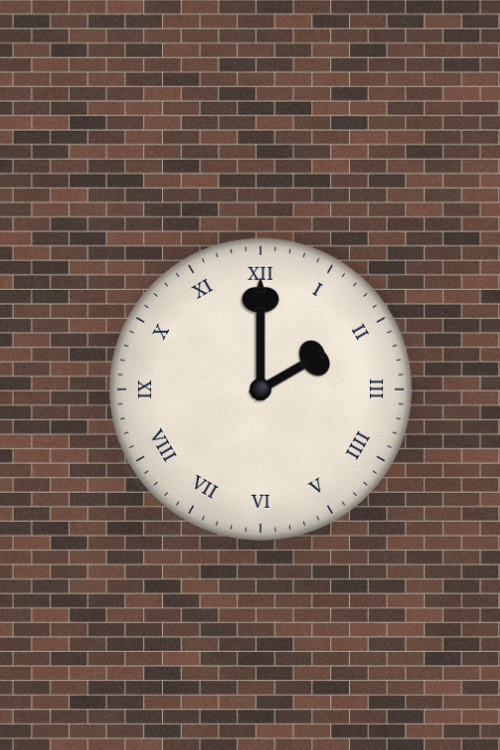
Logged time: 2 h 00 min
